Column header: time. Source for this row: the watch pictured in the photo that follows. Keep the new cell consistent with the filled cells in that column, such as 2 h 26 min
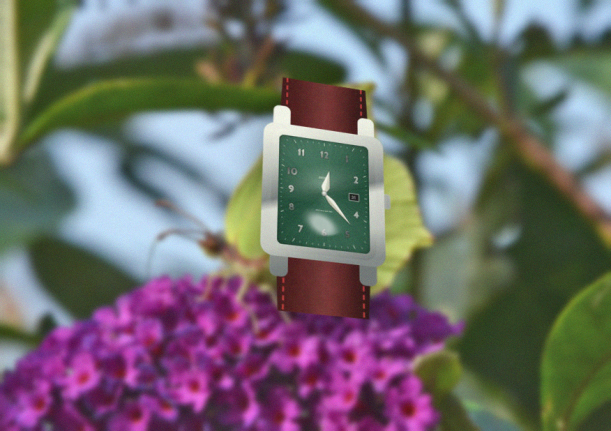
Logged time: 12 h 23 min
